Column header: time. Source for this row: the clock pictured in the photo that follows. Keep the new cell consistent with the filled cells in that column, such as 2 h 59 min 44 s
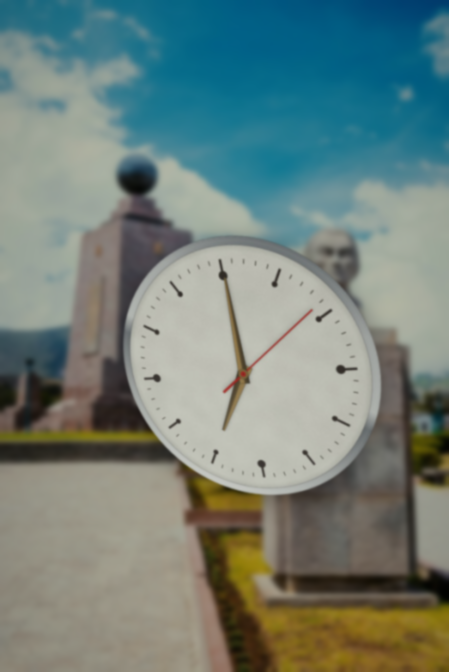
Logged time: 7 h 00 min 09 s
